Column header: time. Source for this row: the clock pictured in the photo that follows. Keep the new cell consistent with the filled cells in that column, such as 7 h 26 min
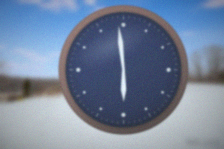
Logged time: 5 h 59 min
